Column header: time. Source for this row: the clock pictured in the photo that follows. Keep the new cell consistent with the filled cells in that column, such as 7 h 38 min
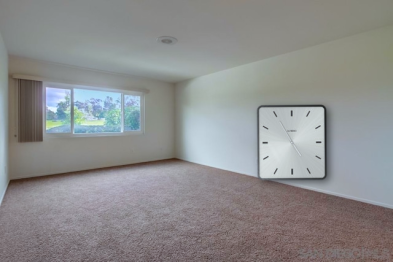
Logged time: 4 h 55 min
